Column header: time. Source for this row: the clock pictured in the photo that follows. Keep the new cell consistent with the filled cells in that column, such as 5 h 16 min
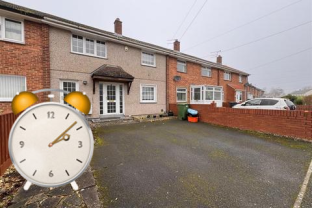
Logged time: 2 h 08 min
